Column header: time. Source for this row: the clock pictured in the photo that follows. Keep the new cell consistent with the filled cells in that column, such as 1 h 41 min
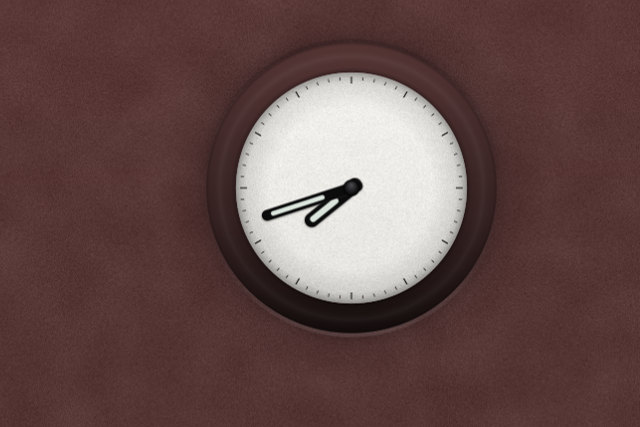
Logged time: 7 h 42 min
